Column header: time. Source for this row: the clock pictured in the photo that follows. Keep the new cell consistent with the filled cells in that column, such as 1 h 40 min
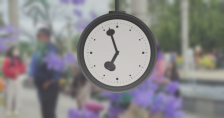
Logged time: 6 h 57 min
